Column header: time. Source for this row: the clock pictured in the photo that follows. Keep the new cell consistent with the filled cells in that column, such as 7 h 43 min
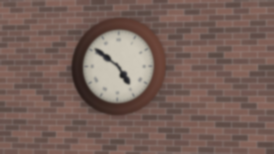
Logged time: 4 h 51 min
